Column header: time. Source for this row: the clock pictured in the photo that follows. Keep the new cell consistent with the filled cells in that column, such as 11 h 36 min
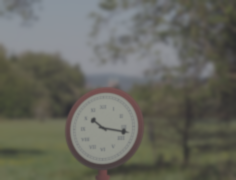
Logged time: 10 h 17 min
